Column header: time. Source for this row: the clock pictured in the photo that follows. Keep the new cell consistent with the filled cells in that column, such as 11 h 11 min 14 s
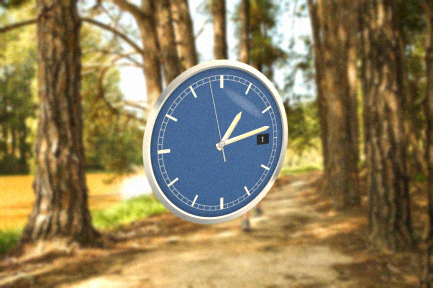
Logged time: 1 h 12 min 58 s
